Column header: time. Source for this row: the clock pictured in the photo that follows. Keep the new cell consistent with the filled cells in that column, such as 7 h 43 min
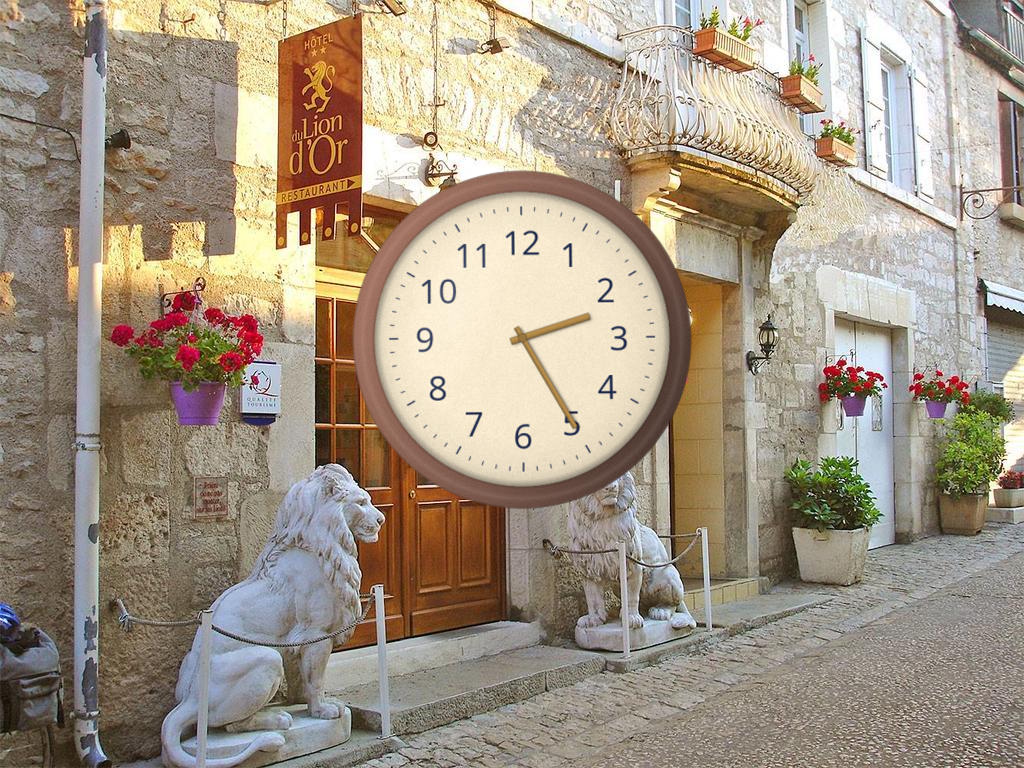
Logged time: 2 h 25 min
